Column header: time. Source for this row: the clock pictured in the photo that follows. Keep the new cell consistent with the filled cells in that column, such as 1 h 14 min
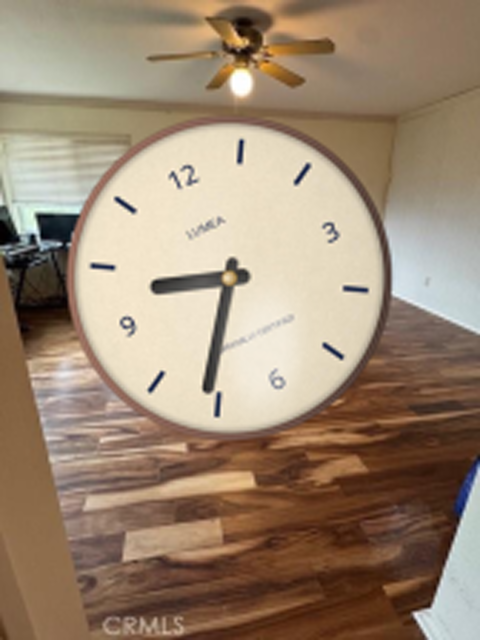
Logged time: 9 h 36 min
